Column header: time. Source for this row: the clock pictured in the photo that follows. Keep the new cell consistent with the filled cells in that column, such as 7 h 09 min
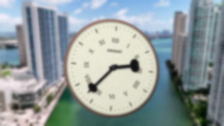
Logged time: 2 h 37 min
